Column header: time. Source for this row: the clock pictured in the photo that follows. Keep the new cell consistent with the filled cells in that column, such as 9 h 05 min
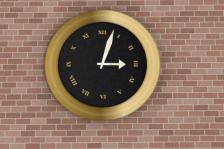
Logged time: 3 h 03 min
